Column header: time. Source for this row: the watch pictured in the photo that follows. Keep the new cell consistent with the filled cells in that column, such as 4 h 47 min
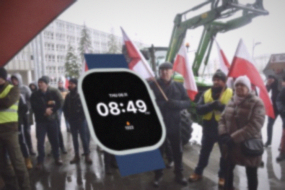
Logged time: 8 h 49 min
